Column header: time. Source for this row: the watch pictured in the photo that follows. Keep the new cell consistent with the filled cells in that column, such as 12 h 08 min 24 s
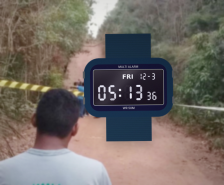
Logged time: 5 h 13 min 36 s
